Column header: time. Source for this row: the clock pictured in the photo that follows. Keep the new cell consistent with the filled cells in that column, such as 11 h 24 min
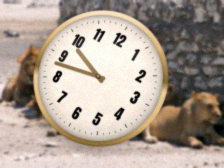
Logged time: 9 h 43 min
